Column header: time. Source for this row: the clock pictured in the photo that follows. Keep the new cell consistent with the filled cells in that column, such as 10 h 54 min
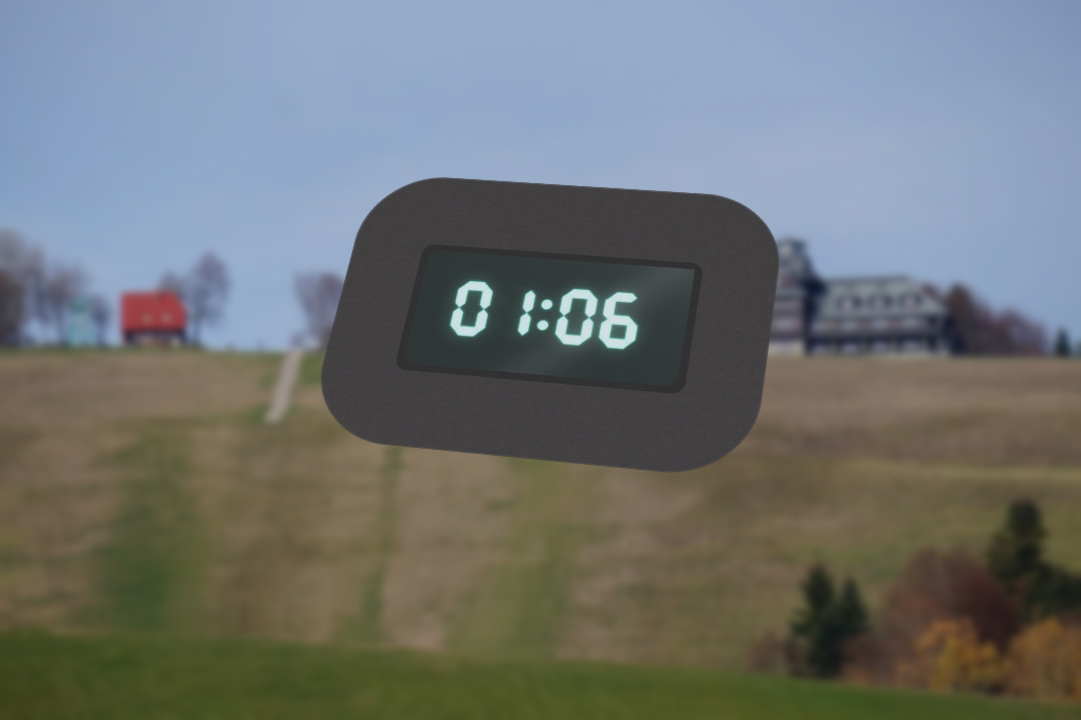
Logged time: 1 h 06 min
